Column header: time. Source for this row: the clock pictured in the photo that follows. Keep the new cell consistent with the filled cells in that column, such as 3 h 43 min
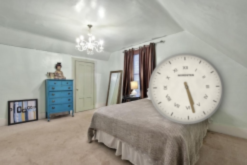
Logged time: 5 h 28 min
